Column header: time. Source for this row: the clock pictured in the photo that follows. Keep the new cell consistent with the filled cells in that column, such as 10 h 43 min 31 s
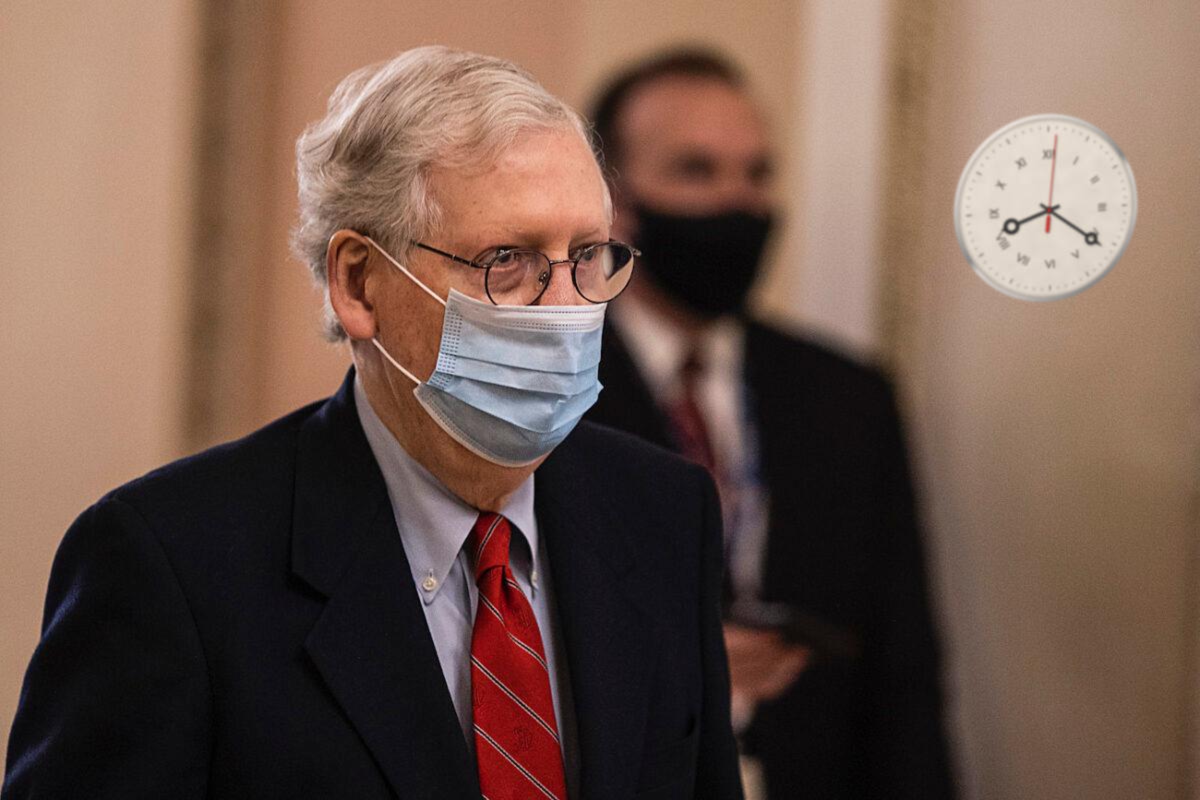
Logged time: 8 h 21 min 01 s
